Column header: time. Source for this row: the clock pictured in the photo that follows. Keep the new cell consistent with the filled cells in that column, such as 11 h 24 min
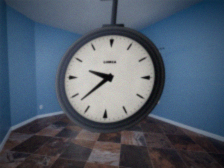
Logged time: 9 h 38 min
